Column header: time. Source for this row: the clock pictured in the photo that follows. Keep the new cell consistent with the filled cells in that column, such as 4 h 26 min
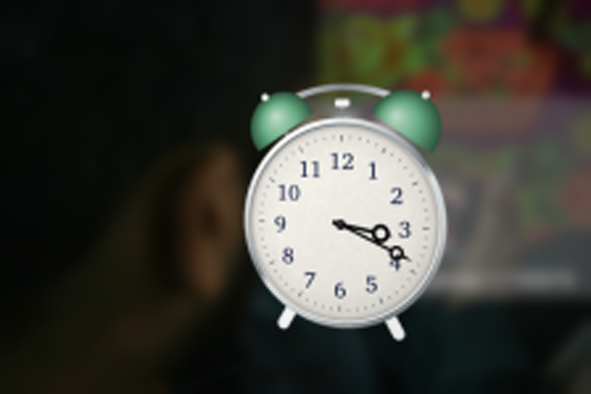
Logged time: 3 h 19 min
